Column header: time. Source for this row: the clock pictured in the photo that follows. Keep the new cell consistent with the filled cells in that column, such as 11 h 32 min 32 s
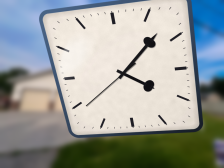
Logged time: 4 h 07 min 39 s
